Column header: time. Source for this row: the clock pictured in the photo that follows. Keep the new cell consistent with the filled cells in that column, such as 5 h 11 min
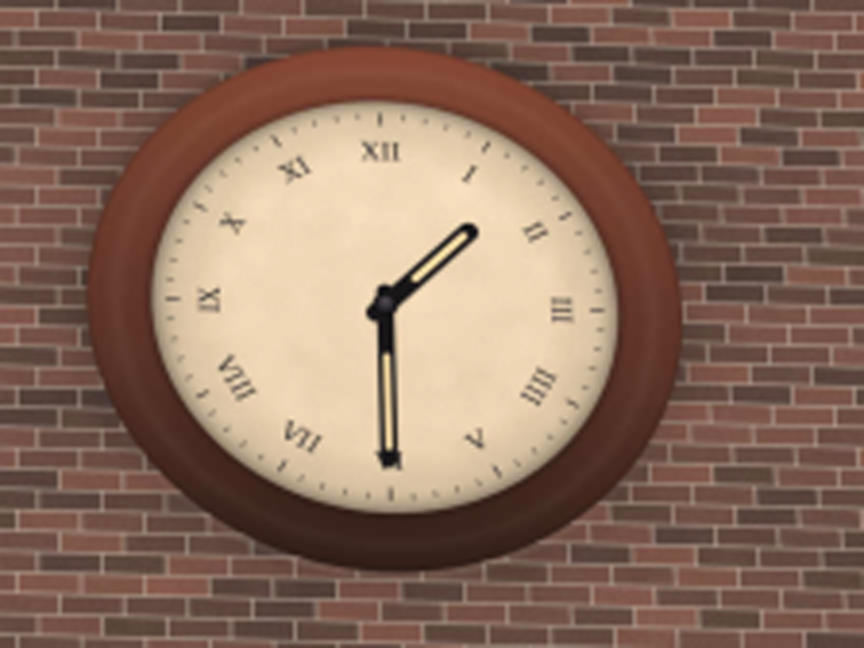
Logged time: 1 h 30 min
